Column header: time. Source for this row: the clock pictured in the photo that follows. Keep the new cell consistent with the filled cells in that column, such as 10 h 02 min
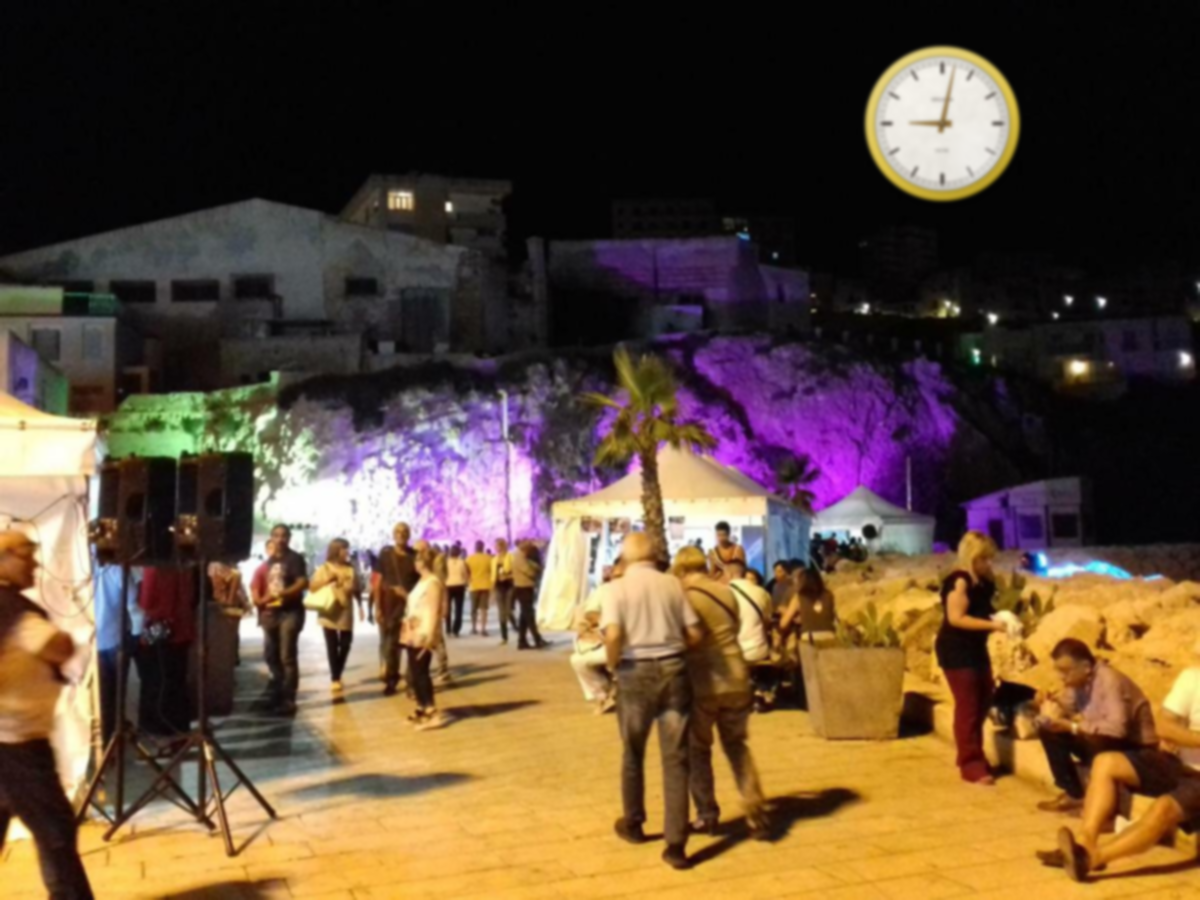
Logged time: 9 h 02 min
